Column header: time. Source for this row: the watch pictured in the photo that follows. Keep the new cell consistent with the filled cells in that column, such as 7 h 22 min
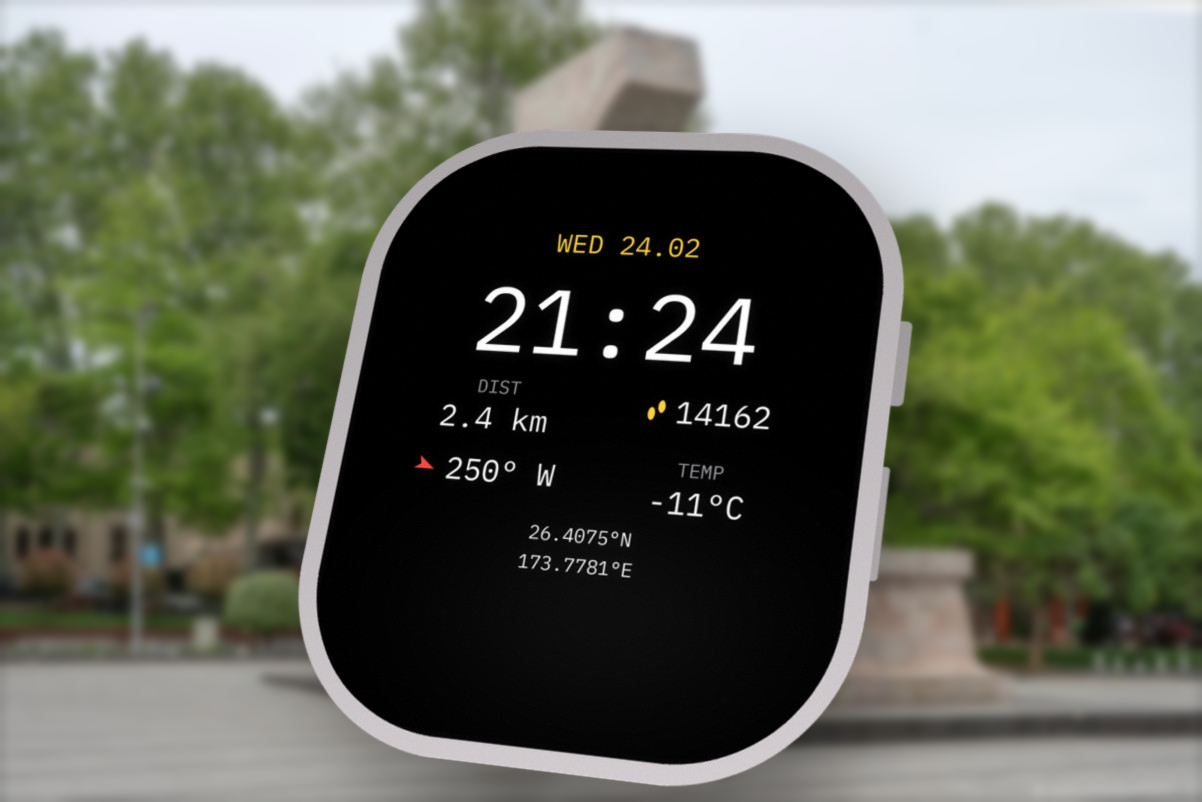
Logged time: 21 h 24 min
